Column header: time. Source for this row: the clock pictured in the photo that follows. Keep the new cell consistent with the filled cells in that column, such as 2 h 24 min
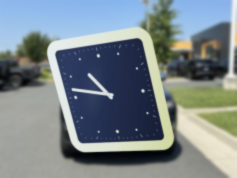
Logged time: 10 h 47 min
